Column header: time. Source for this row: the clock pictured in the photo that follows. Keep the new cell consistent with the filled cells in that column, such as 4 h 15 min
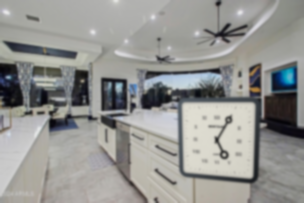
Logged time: 5 h 05 min
